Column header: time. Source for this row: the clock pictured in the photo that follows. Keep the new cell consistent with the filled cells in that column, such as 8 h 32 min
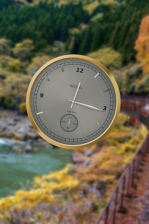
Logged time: 12 h 16 min
